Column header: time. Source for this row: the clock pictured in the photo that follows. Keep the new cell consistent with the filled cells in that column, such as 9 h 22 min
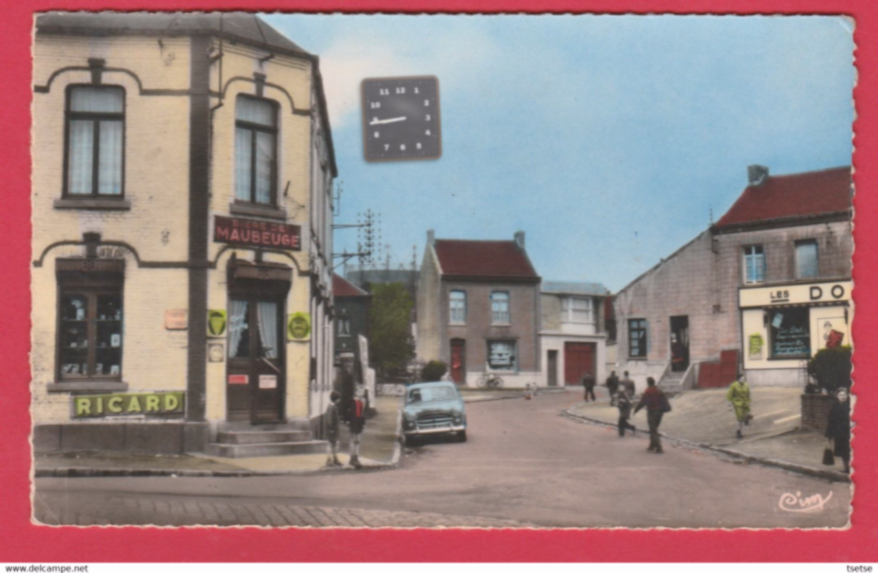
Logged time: 8 h 44 min
